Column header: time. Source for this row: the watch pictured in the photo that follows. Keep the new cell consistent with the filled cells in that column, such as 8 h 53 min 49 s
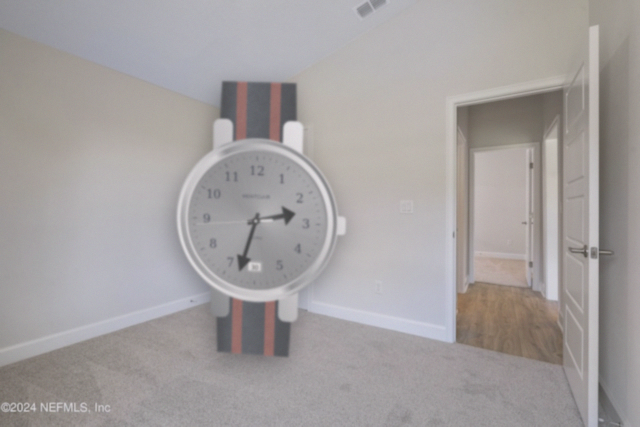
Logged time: 2 h 32 min 44 s
